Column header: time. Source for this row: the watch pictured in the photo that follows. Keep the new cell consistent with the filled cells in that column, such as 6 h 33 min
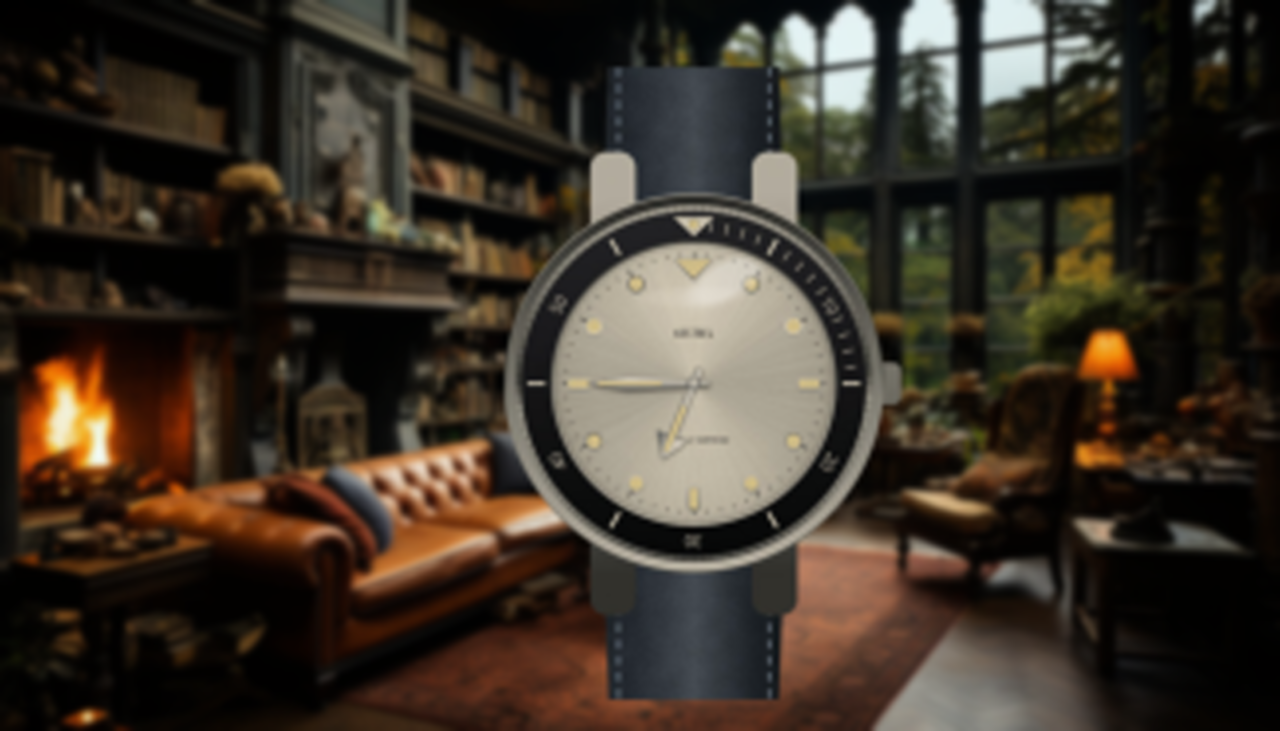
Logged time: 6 h 45 min
